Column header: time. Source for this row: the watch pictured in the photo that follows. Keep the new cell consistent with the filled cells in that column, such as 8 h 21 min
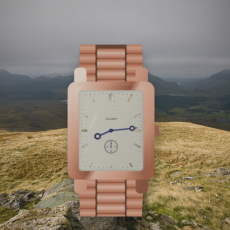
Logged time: 8 h 14 min
